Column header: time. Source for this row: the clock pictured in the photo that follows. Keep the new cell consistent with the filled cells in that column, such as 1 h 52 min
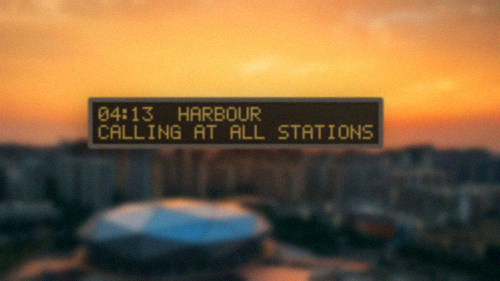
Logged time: 4 h 13 min
